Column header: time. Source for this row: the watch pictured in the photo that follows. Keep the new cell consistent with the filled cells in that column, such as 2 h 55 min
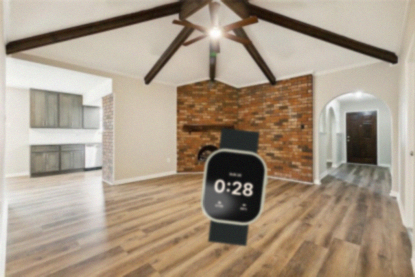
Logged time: 0 h 28 min
